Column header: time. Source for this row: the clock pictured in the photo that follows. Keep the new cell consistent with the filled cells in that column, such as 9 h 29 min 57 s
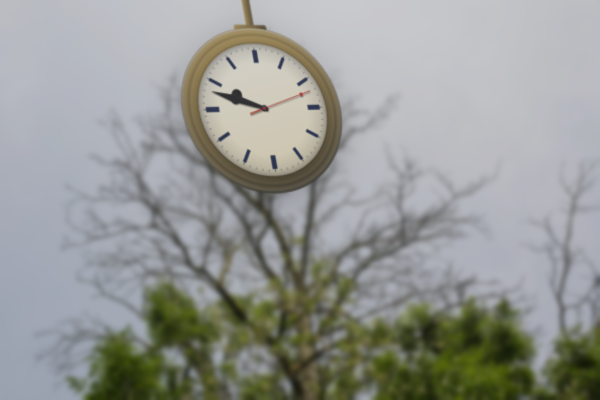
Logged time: 9 h 48 min 12 s
